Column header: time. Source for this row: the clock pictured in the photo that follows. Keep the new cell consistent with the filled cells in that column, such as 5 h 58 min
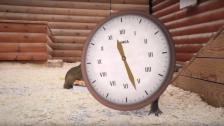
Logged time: 11 h 27 min
